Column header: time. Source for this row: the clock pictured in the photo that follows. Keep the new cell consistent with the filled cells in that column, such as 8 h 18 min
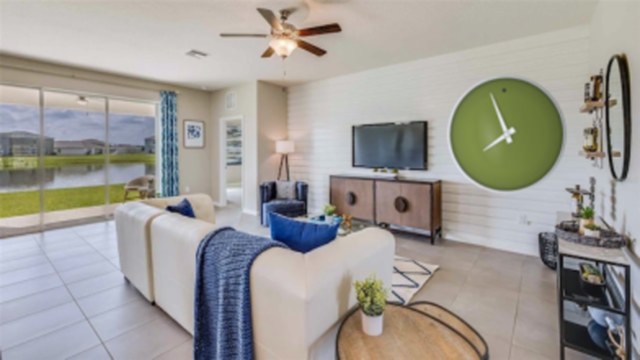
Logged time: 7 h 57 min
